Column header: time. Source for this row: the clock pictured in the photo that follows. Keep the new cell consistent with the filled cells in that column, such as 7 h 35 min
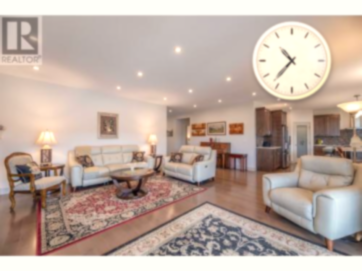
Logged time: 10 h 37 min
